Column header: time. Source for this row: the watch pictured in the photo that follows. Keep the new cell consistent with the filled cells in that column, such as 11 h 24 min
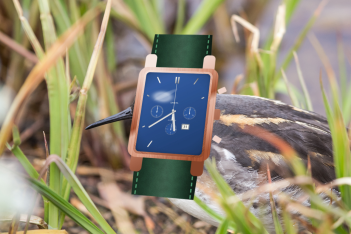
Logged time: 5 h 39 min
